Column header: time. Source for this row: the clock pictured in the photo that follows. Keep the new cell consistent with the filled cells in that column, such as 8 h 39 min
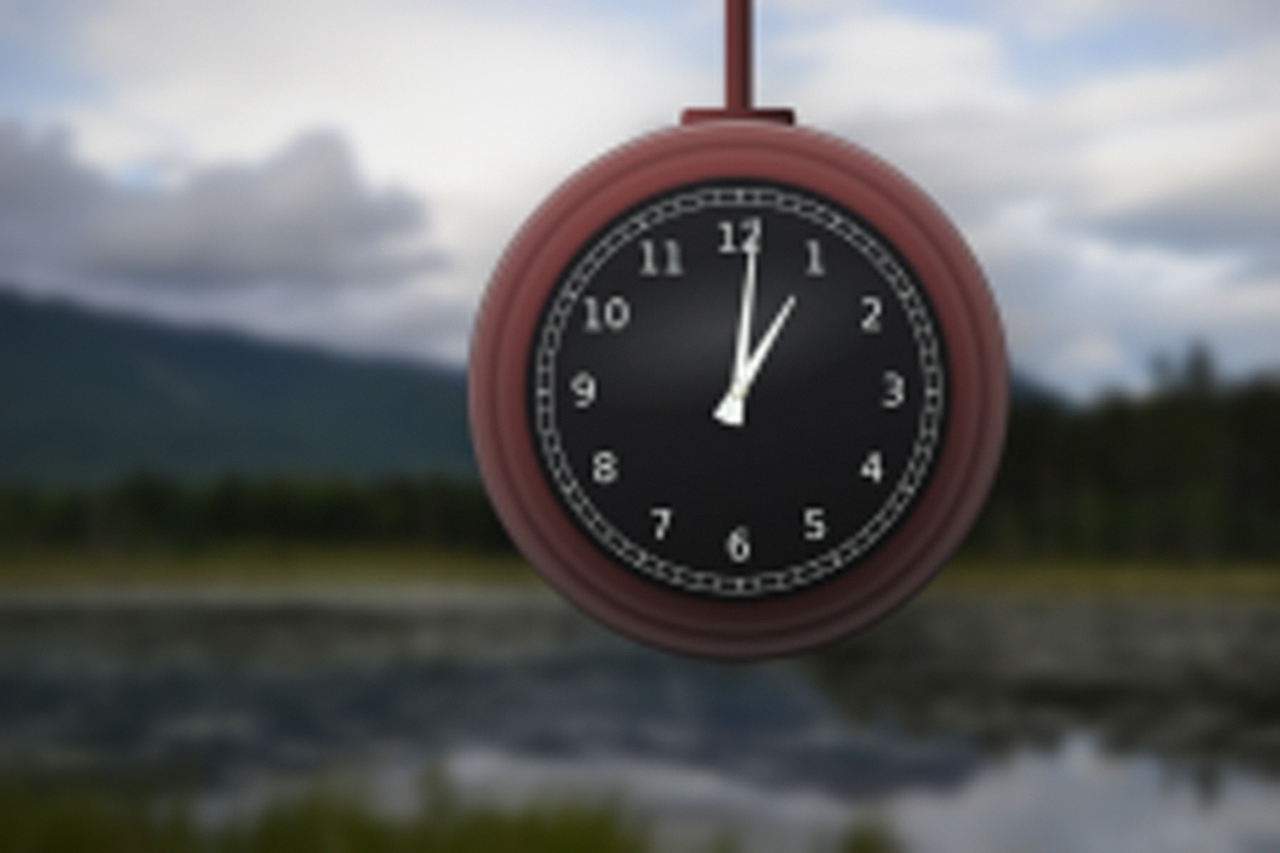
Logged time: 1 h 01 min
